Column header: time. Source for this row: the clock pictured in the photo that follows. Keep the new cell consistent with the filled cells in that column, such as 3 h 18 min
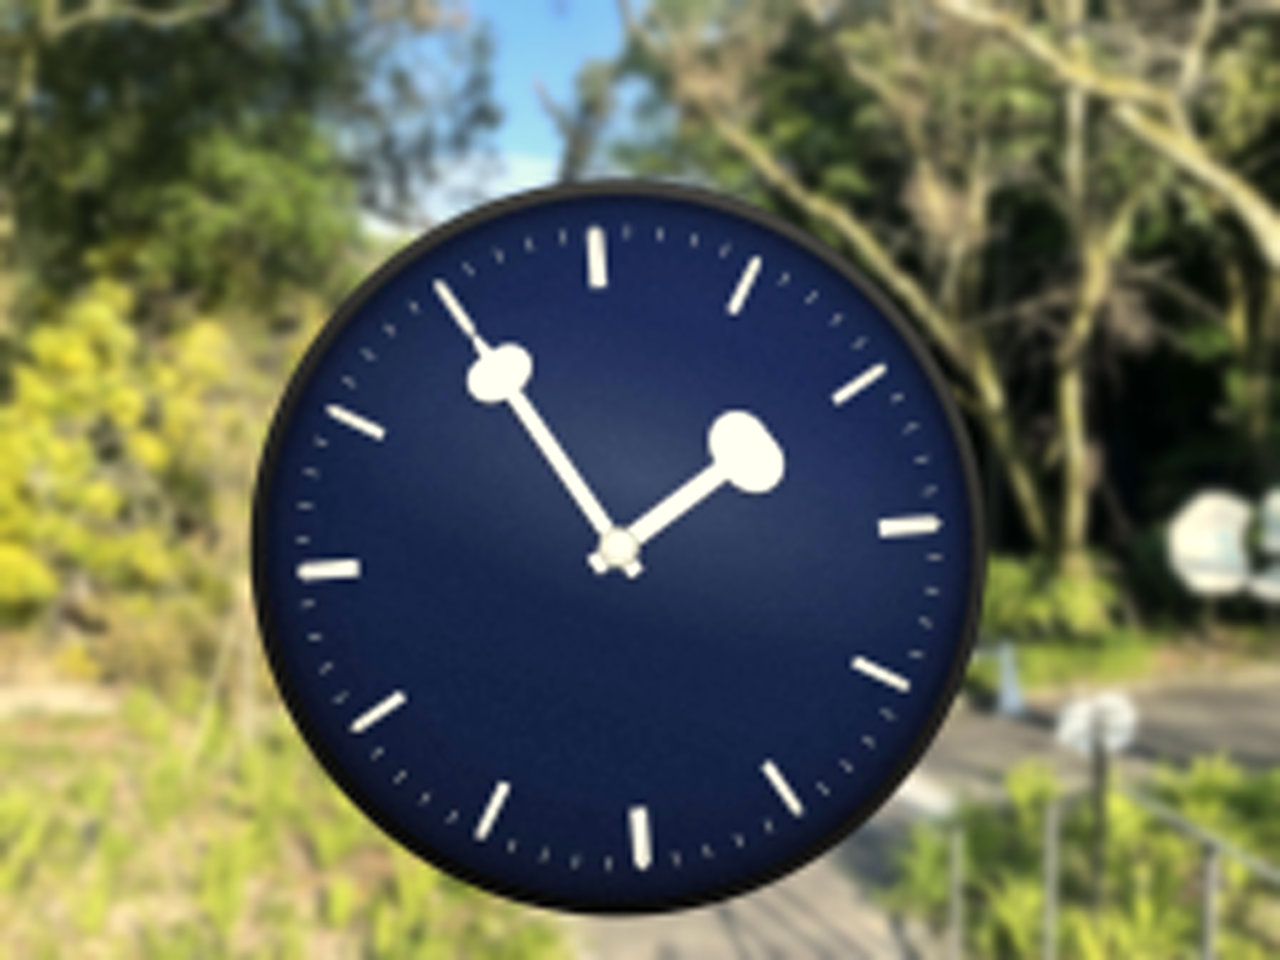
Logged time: 1 h 55 min
